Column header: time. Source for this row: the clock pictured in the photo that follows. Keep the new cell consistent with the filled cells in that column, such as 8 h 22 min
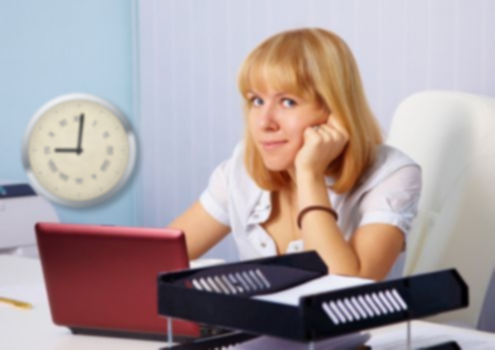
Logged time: 9 h 01 min
